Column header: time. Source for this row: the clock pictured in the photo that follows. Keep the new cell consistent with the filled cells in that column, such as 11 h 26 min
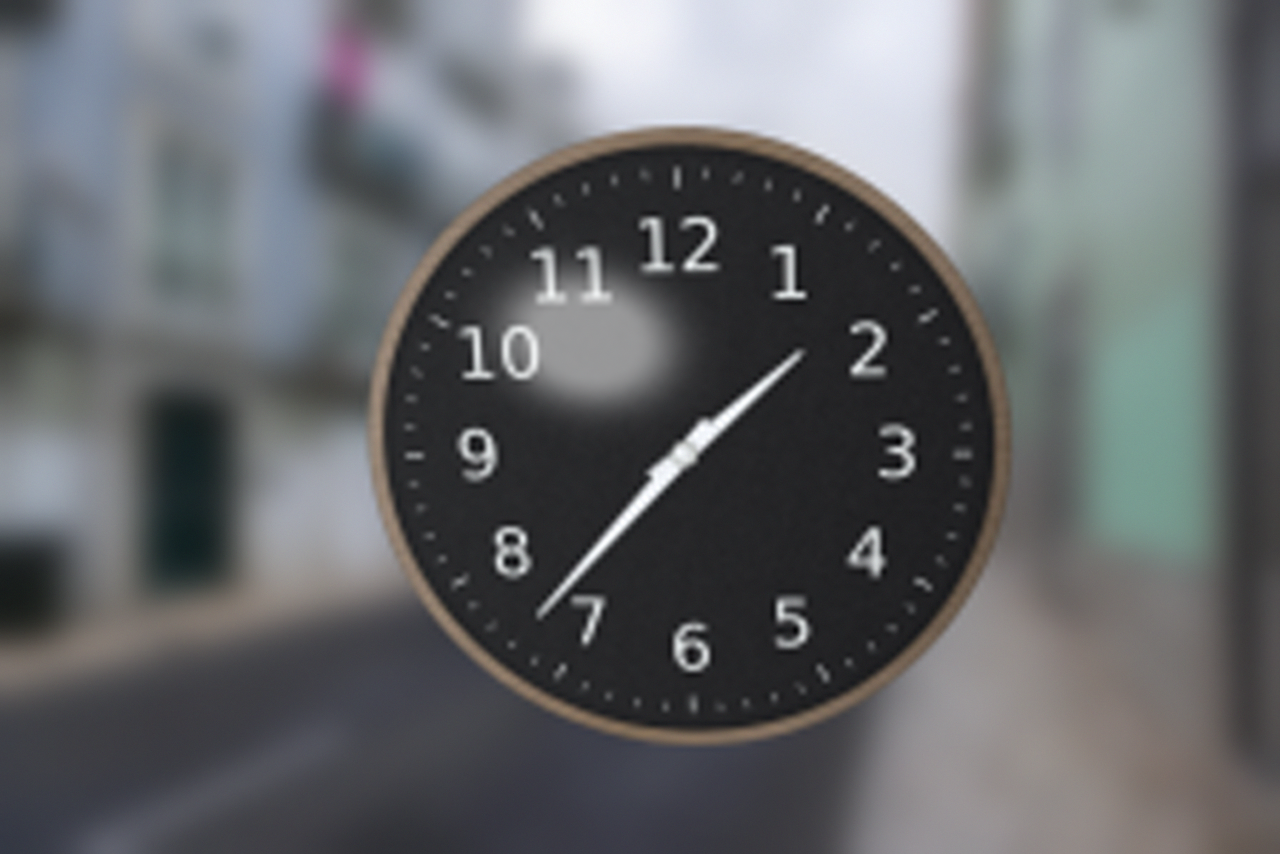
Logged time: 1 h 37 min
